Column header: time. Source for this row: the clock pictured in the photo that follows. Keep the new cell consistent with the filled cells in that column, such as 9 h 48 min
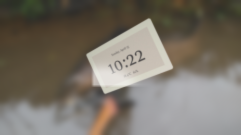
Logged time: 10 h 22 min
